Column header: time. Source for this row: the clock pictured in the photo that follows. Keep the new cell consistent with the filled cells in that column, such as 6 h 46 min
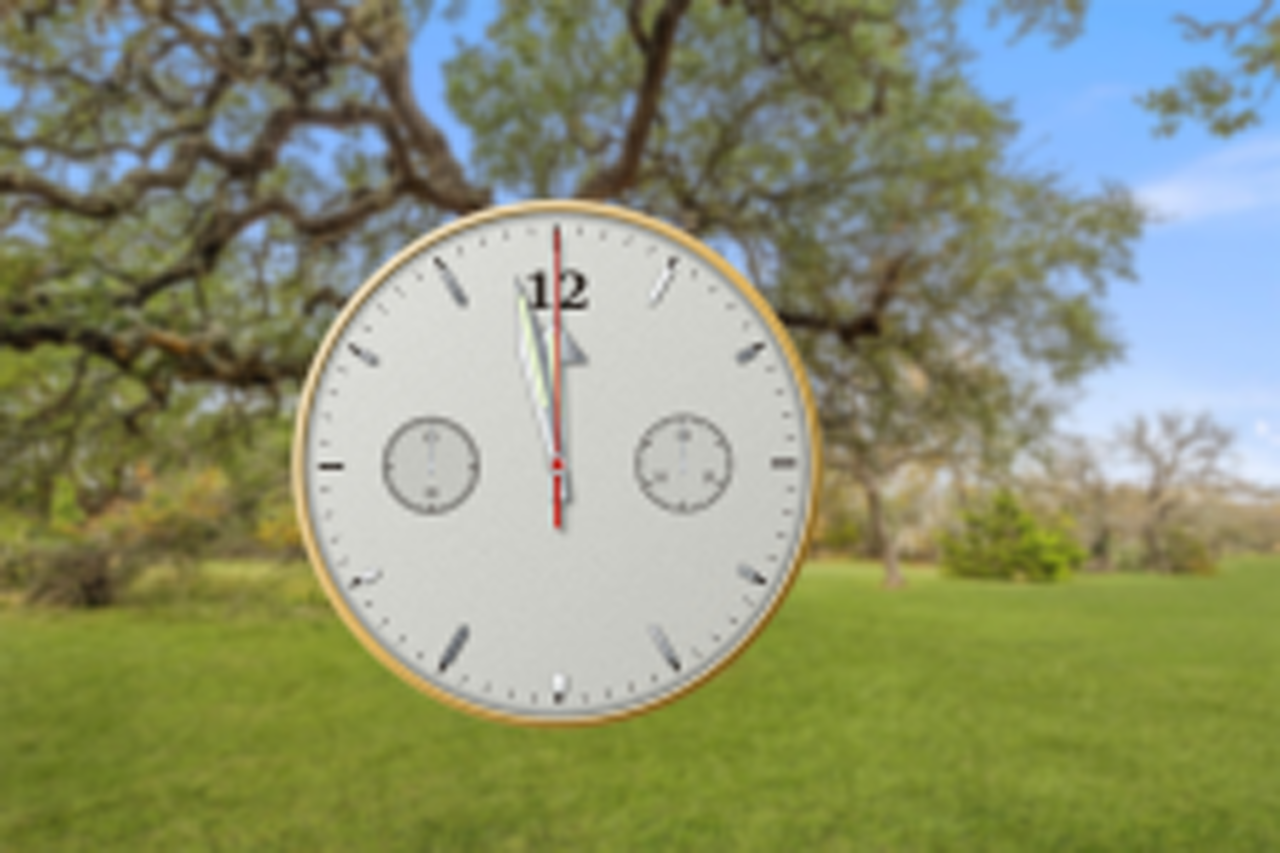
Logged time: 11 h 58 min
